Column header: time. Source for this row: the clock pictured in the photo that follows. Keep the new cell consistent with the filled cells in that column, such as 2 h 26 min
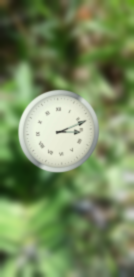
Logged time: 3 h 12 min
